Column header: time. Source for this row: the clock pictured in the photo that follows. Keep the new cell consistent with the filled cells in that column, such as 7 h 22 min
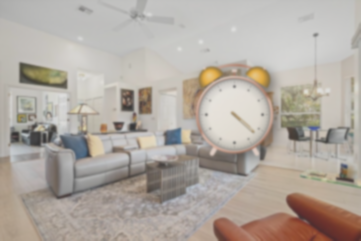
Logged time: 4 h 22 min
